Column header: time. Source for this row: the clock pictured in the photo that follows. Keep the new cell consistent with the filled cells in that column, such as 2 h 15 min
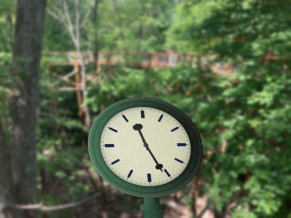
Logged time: 11 h 26 min
